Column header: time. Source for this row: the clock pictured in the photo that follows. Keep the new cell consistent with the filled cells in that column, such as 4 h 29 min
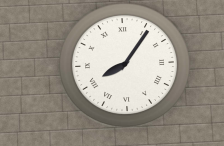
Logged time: 8 h 06 min
